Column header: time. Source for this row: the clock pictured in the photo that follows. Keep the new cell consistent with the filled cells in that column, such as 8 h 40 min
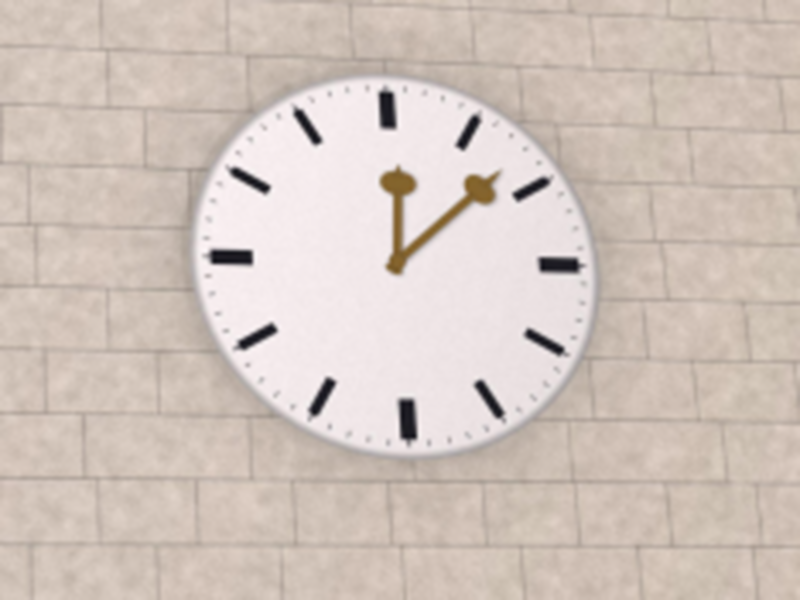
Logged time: 12 h 08 min
